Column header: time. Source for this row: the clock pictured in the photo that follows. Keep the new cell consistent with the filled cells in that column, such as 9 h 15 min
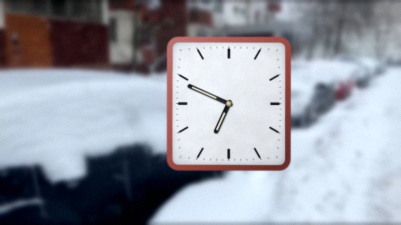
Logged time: 6 h 49 min
